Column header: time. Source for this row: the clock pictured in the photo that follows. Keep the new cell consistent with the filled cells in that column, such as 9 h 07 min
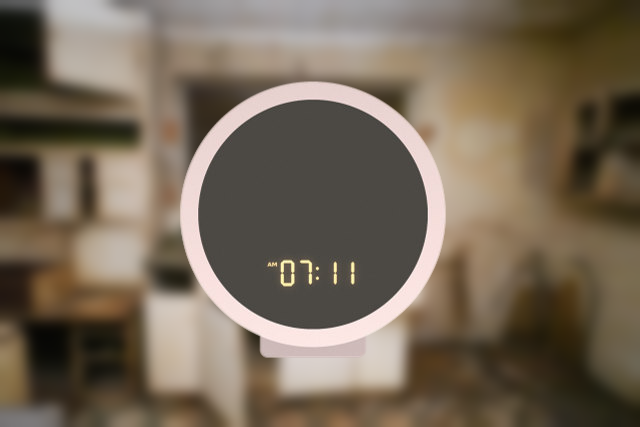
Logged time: 7 h 11 min
